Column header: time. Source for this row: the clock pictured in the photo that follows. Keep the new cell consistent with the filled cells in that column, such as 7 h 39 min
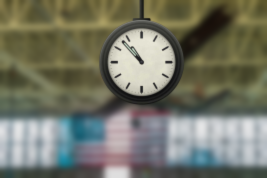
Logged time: 10 h 53 min
